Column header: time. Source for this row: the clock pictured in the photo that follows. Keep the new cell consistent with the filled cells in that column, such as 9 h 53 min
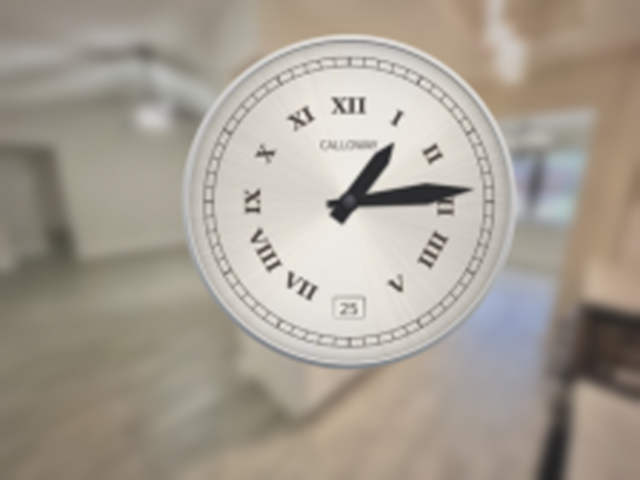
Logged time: 1 h 14 min
